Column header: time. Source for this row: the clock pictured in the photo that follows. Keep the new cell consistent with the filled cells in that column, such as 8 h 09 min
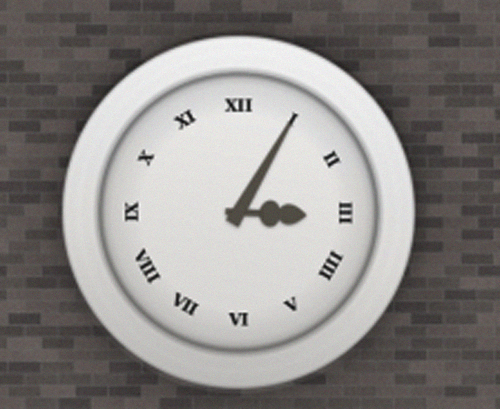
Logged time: 3 h 05 min
